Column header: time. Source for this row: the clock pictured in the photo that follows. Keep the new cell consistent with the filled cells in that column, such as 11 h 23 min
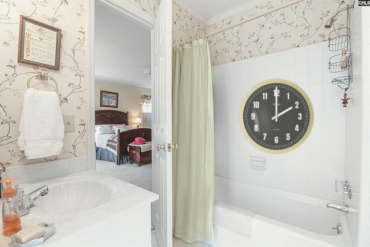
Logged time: 2 h 00 min
